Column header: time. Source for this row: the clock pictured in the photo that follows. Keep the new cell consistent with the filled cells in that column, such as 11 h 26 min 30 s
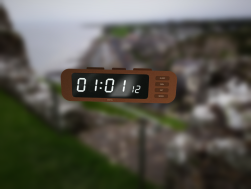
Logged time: 1 h 01 min 12 s
